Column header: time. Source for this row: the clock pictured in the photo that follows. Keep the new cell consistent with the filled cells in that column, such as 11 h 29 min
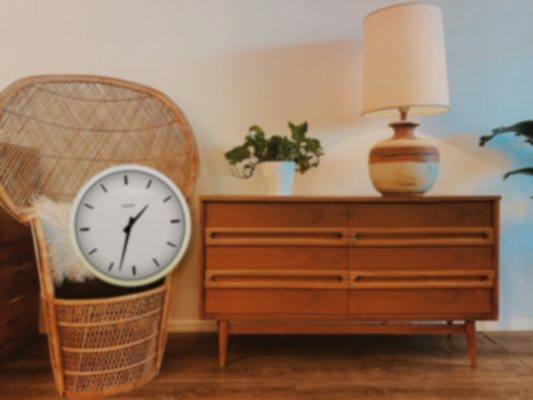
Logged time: 1 h 33 min
